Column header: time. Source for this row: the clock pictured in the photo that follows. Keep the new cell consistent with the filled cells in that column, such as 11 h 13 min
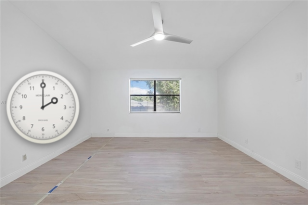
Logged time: 2 h 00 min
